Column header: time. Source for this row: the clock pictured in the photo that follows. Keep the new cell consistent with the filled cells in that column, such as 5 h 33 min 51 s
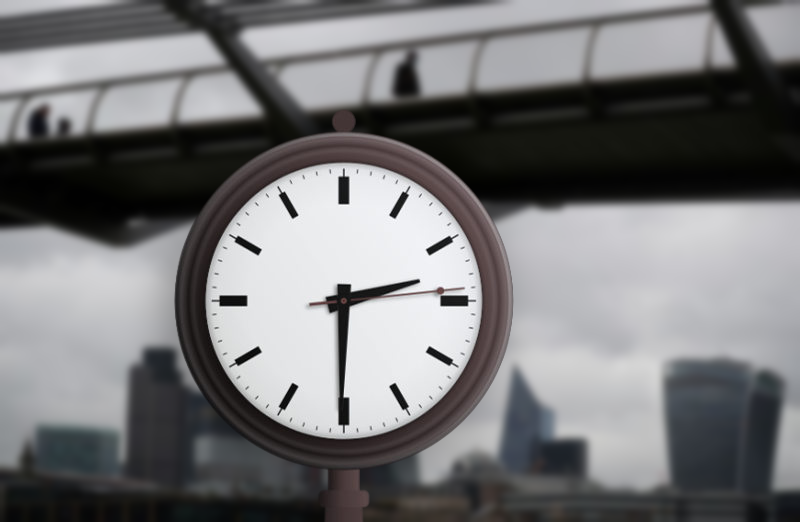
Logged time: 2 h 30 min 14 s
